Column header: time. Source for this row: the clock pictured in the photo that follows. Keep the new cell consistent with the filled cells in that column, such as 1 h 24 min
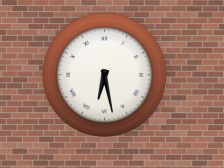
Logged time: 6 h 28 min
